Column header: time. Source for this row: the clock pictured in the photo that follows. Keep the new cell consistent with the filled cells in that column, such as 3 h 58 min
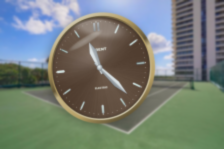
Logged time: 11 h 23 min
